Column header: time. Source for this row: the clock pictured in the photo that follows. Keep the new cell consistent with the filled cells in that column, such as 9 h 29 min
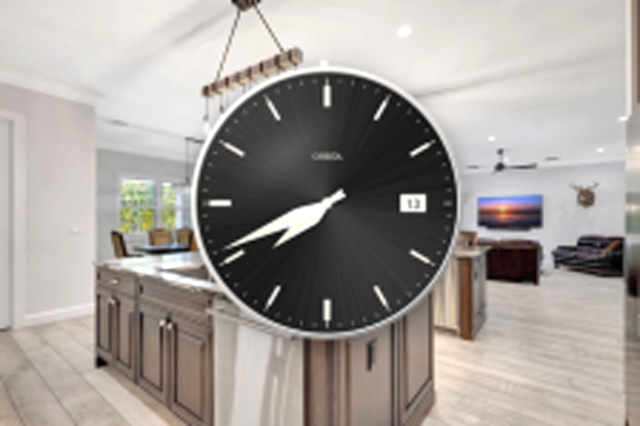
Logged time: 7 h 41 min
